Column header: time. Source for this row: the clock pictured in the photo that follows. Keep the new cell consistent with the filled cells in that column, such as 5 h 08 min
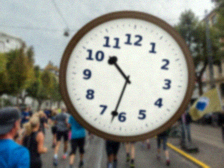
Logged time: 10 h 32 min
